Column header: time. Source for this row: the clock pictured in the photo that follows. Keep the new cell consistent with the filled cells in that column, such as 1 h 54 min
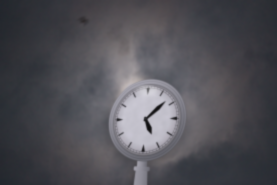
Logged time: 5 h 08 min
